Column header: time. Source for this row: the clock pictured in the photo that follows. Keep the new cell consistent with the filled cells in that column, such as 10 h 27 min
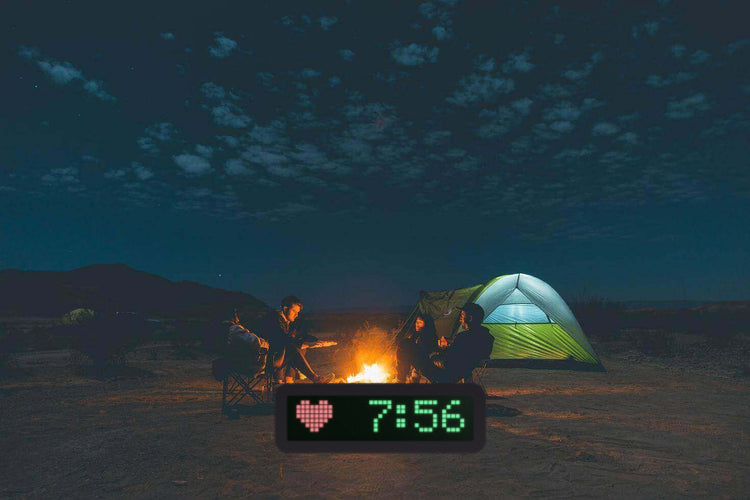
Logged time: 7 h 56 min
